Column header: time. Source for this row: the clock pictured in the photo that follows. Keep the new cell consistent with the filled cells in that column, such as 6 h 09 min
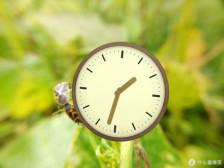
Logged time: 1 h 32 min
